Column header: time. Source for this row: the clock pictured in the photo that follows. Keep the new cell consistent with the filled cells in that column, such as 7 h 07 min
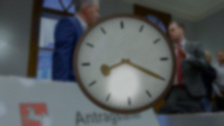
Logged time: 8 h 20 min
